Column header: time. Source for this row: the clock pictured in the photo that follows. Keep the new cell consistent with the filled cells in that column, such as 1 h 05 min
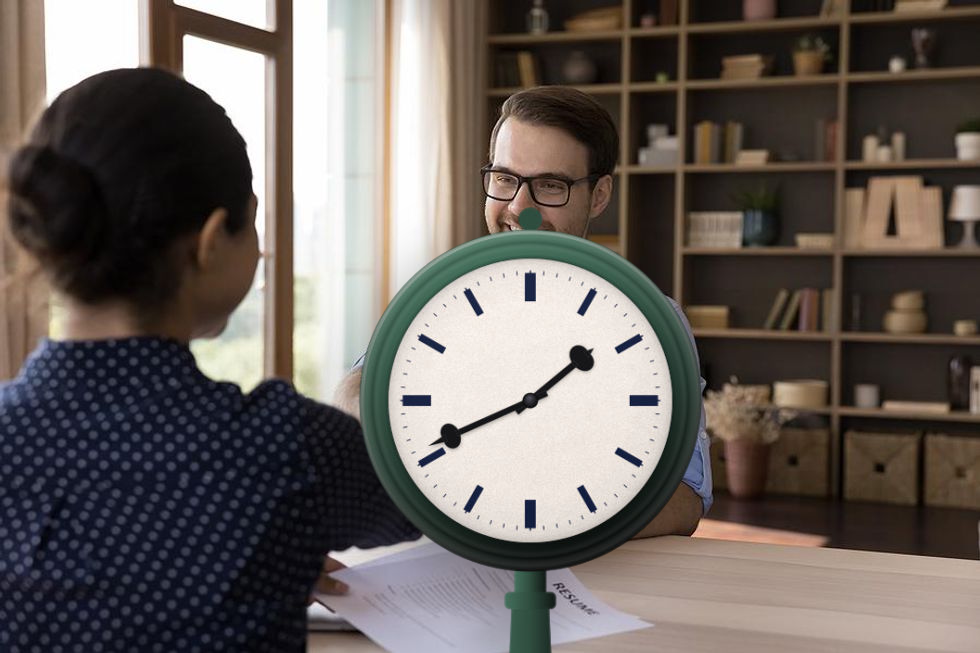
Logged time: 1 h 41 min
